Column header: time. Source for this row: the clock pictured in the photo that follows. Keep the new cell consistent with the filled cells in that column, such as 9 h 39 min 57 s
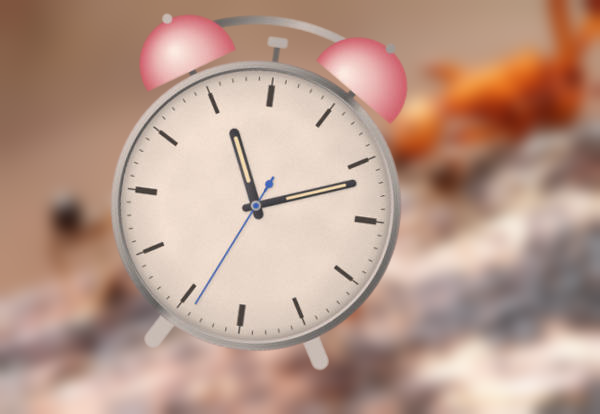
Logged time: 11 h 11 min 34 s
